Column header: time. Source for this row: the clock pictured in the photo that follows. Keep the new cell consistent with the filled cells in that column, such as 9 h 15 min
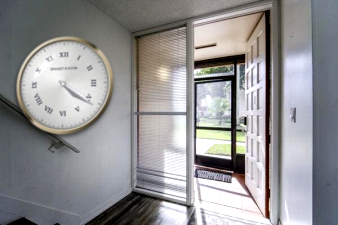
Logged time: 4 h 21 min
